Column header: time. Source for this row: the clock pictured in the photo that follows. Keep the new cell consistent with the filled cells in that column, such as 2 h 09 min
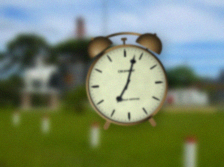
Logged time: 7 h 03 min
